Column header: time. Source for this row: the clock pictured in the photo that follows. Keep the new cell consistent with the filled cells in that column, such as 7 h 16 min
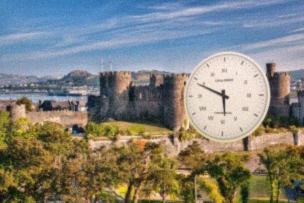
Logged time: 5 h 49 min
